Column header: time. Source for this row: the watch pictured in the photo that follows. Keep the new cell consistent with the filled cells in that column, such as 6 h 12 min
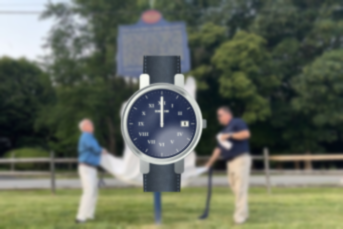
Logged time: 12 h 00 min
